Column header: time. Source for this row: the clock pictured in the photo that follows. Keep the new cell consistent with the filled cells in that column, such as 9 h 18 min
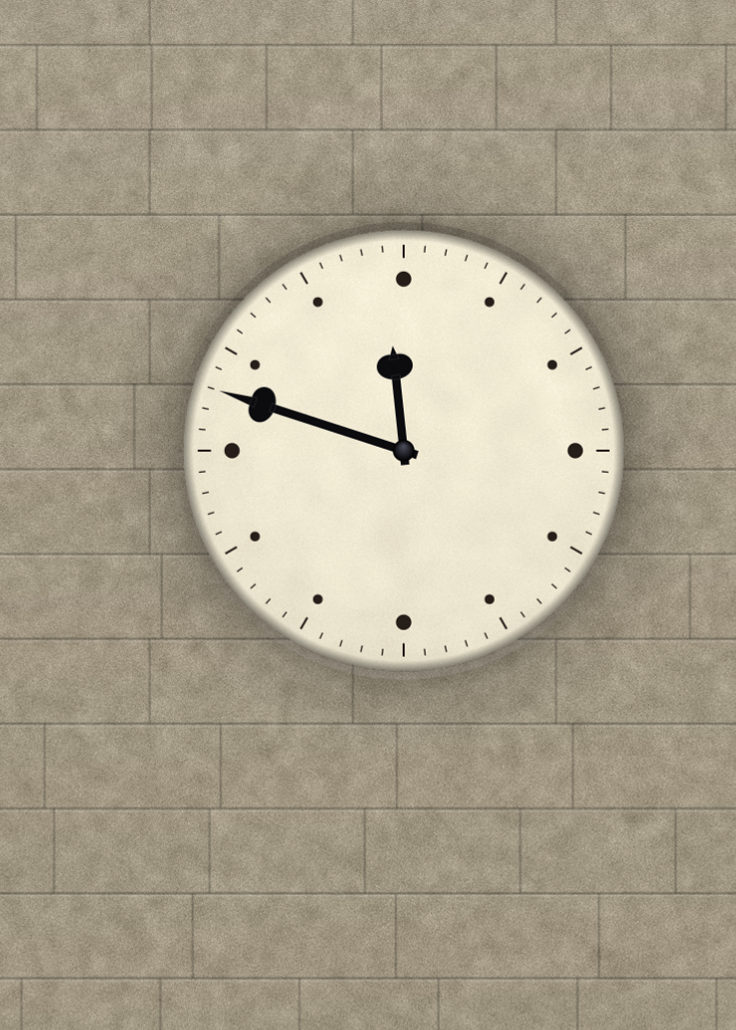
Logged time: 11 h 48 min
